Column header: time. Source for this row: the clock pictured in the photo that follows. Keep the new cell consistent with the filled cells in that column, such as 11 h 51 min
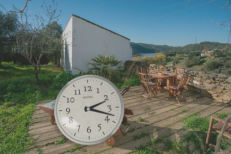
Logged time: 2 h 18 min
